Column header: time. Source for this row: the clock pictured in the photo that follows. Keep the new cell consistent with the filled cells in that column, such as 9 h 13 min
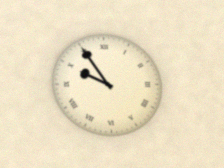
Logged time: 9 h 55 min
